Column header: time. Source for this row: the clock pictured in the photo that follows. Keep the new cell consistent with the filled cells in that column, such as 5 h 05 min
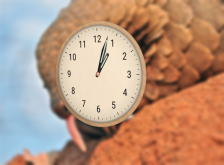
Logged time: 1 h 03 min
